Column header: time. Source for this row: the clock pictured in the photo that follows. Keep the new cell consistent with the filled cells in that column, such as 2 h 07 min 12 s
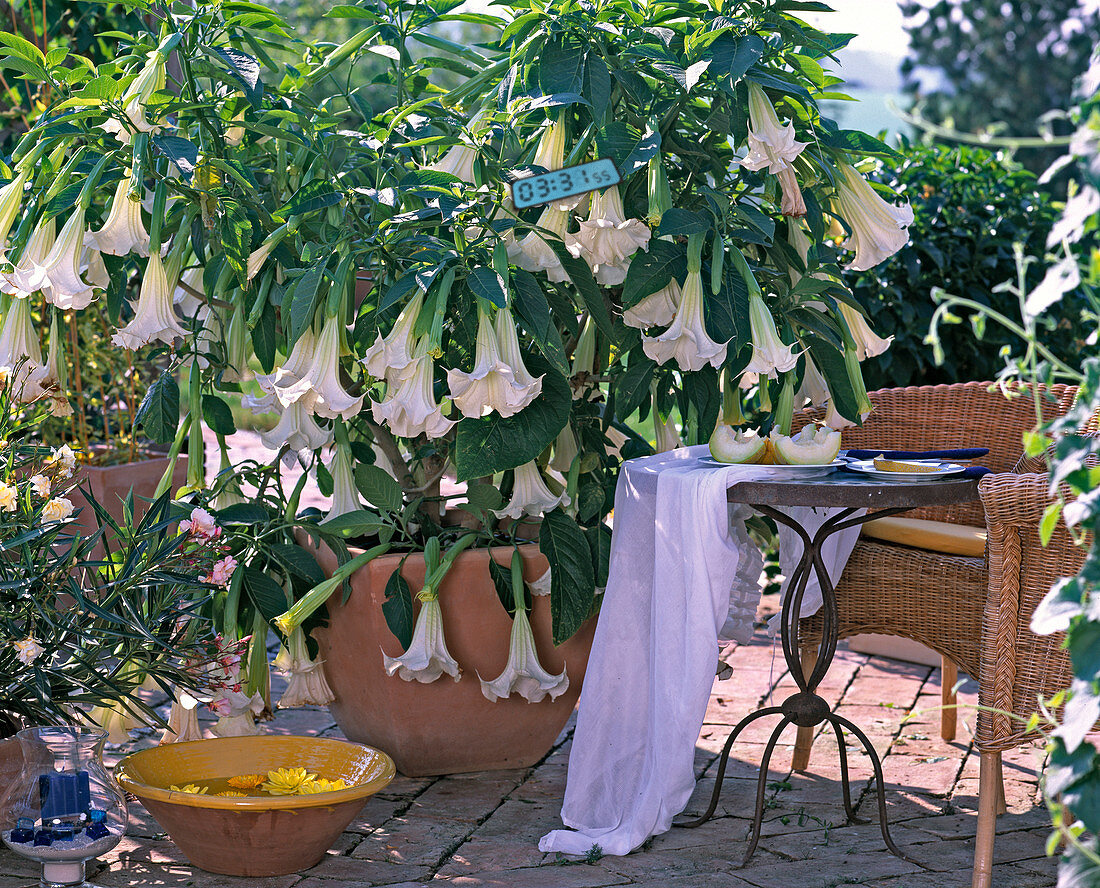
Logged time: 3 h 31 min 55 s
